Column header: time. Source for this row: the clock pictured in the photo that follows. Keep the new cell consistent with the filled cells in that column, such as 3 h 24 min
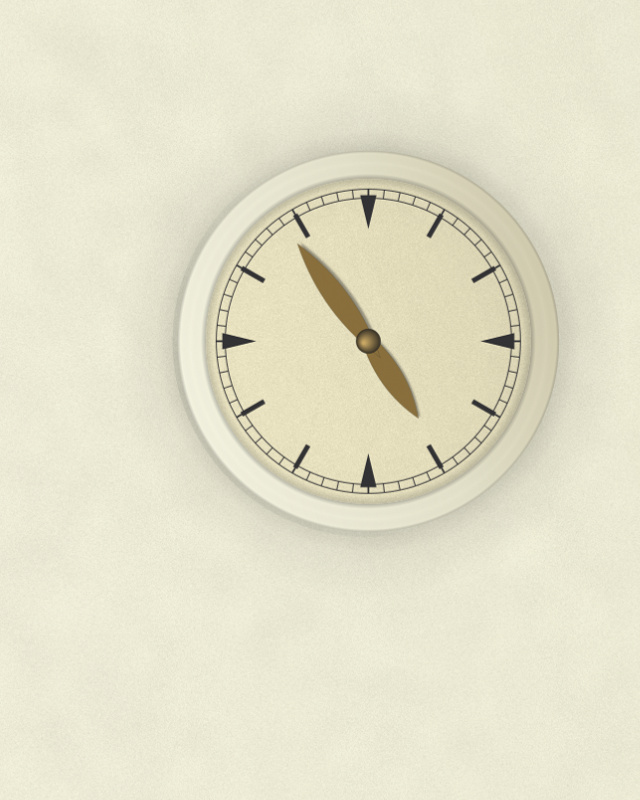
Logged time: 4 h 54 min
